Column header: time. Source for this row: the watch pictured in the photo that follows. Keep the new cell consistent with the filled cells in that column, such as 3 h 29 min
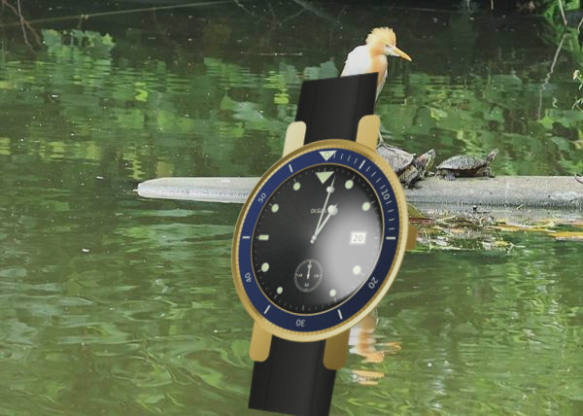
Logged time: 1 h 02 min
